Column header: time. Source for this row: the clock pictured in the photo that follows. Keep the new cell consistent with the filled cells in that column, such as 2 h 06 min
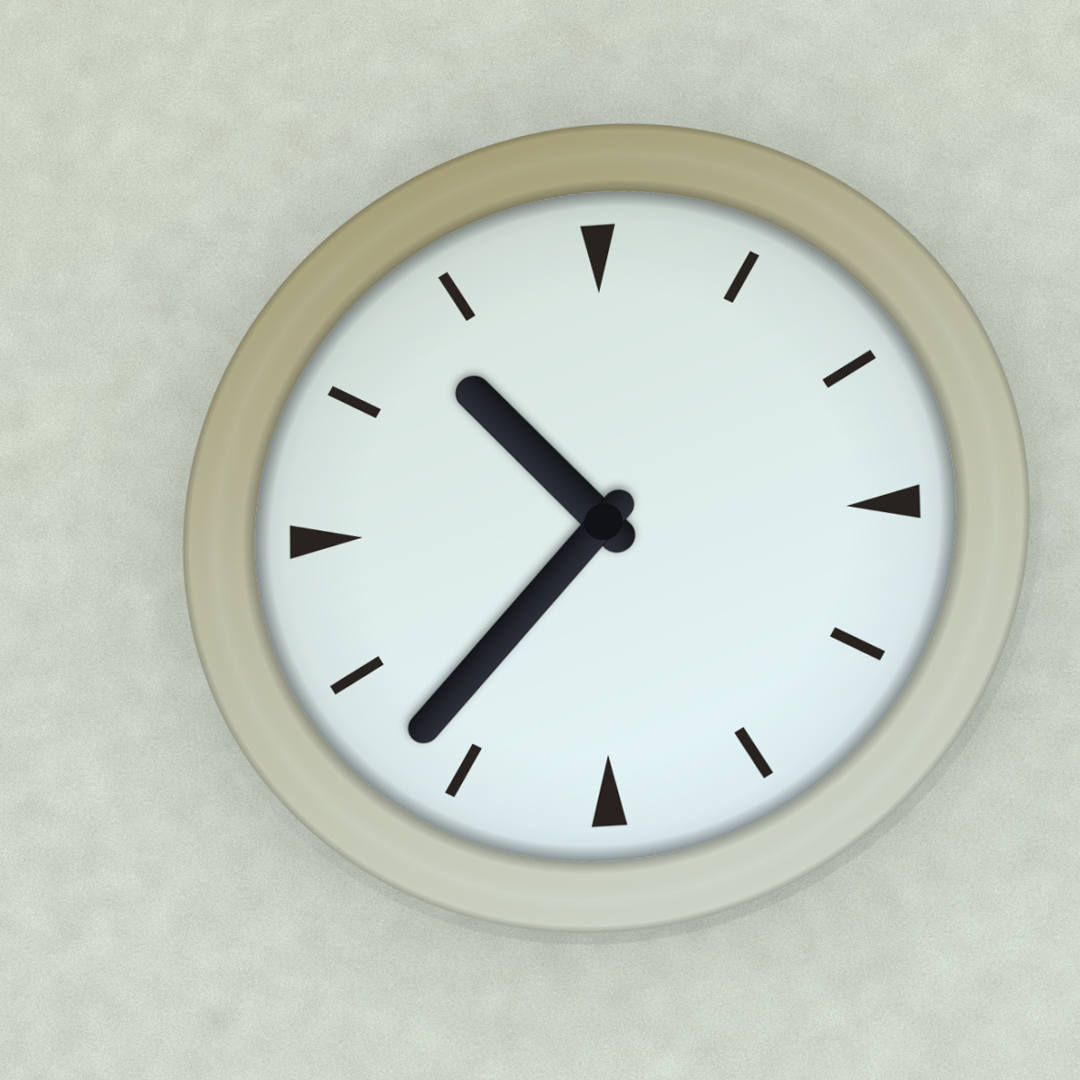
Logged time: 10 h 37 min
